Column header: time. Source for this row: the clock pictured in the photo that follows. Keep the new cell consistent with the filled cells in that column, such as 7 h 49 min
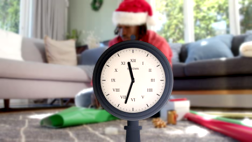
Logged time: 11 h 33 min
